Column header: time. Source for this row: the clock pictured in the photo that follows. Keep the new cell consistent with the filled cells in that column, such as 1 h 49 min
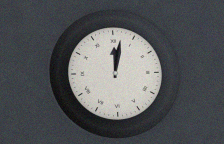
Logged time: 12 h 02 min
